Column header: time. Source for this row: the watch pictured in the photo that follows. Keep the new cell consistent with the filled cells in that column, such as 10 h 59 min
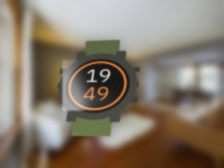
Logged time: 19 h 49 min
